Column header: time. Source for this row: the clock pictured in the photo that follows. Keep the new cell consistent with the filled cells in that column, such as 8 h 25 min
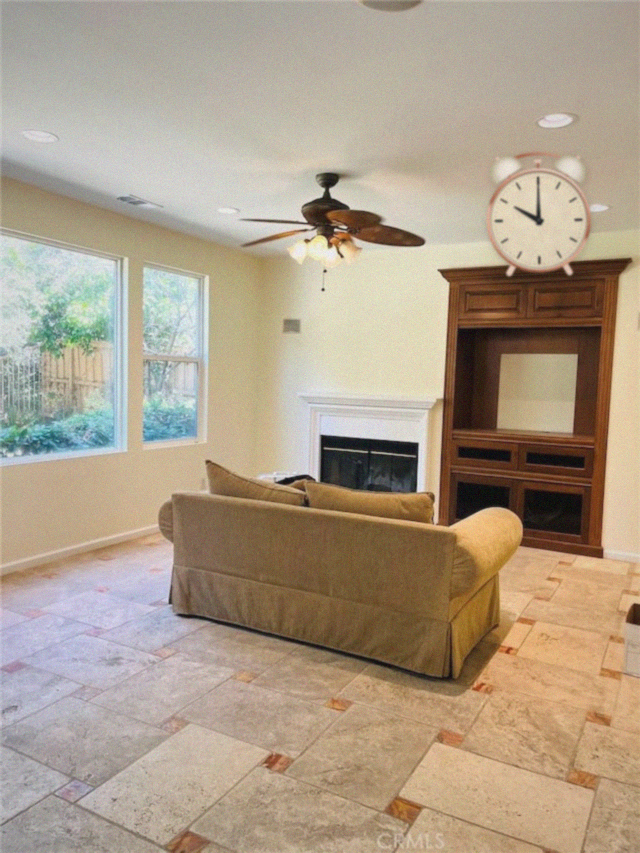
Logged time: 10 h 00 min
